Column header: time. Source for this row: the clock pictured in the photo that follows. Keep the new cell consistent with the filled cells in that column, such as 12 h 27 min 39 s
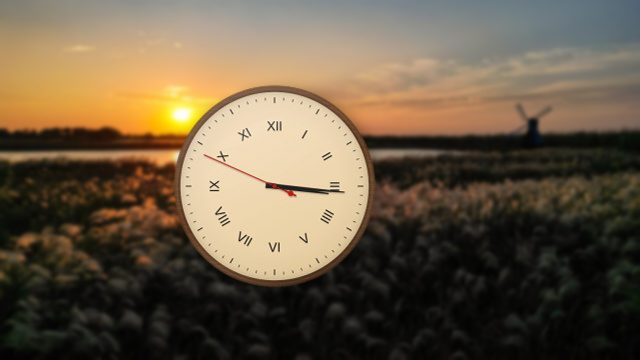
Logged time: 3 h 15 min 49 s
